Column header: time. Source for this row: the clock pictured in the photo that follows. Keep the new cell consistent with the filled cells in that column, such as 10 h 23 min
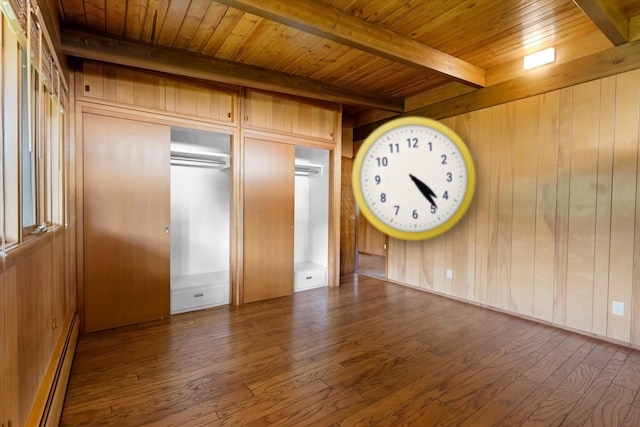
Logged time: 4 h 24 min
